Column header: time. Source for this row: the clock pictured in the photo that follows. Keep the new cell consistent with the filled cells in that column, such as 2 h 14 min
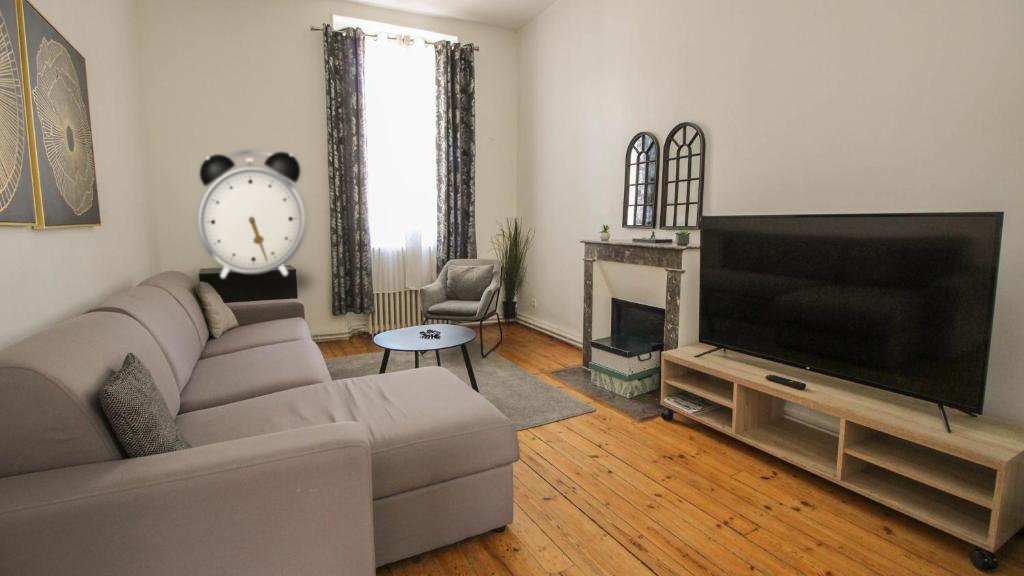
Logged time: 5 h 27 min
